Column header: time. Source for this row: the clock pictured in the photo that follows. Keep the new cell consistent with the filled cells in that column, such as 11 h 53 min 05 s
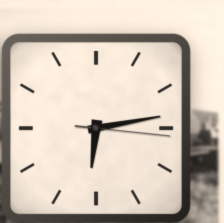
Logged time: 6 h 13 min 16 s
